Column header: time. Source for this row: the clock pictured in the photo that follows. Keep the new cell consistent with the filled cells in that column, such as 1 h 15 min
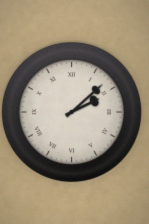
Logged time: 2 h 08 min
